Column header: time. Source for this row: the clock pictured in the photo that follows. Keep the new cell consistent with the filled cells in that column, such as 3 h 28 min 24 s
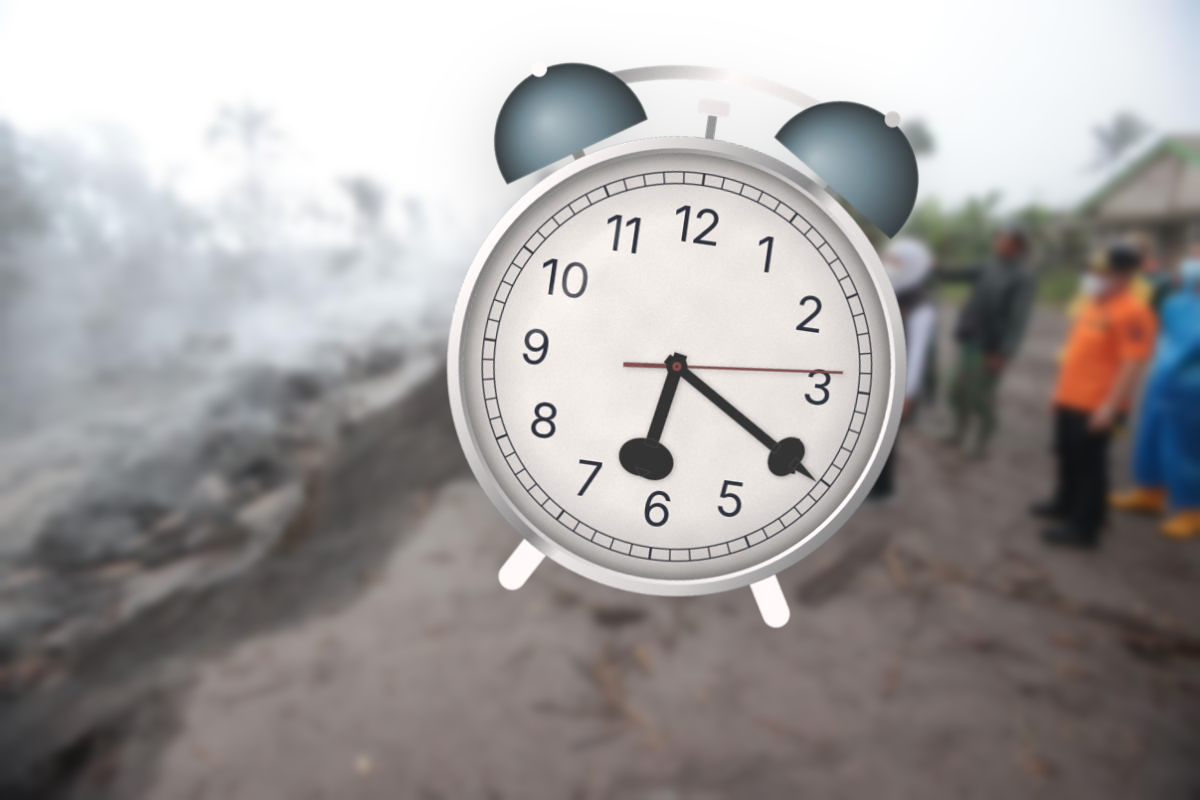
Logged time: 6 h 20 min 14 s
